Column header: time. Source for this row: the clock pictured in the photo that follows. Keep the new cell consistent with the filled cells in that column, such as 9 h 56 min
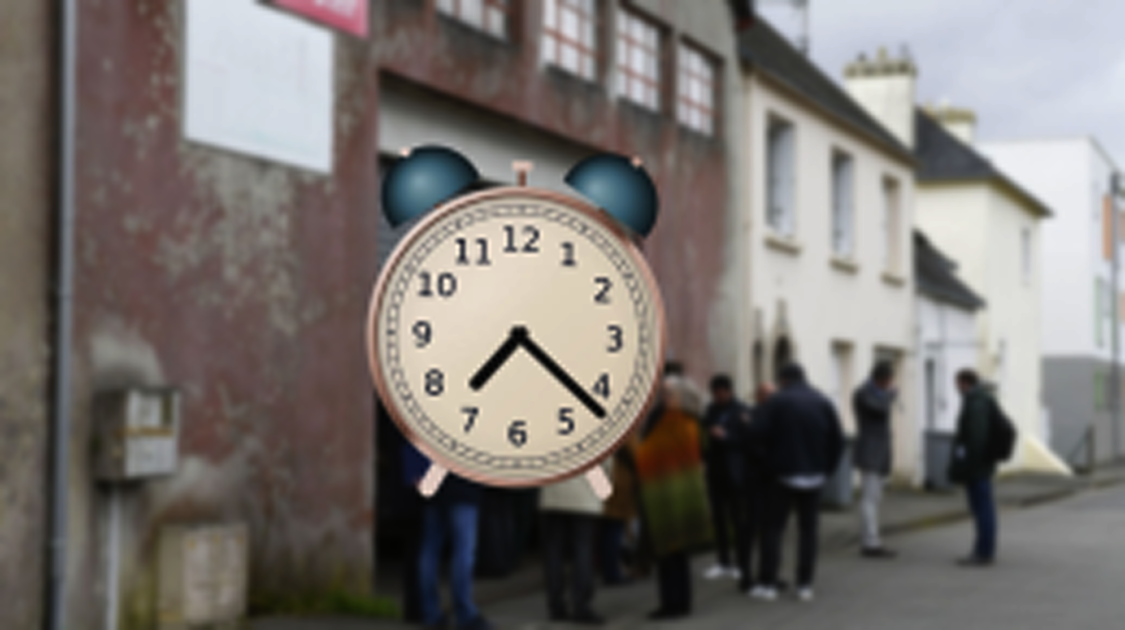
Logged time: 7 h 22 min
